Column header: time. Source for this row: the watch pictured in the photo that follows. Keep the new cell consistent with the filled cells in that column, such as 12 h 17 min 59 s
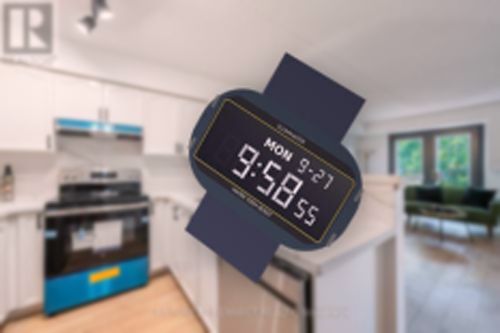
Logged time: 9 h 58 min 55 s
